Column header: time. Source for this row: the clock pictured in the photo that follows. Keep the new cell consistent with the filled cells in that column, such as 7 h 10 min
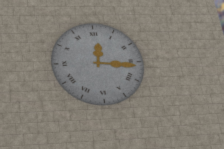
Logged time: 12 h 16 min
